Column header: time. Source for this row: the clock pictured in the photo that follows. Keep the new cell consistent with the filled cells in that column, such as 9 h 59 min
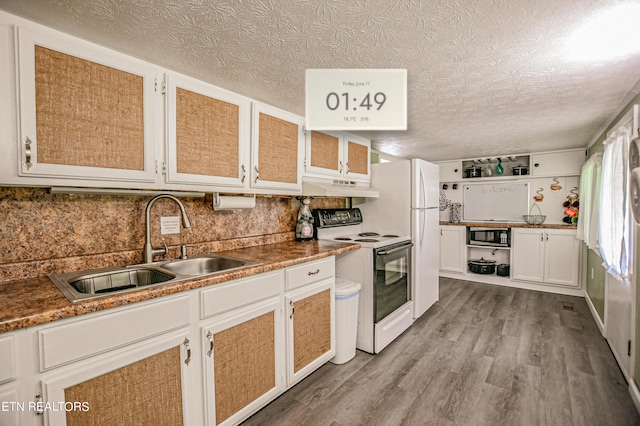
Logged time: 1 h 49 min
